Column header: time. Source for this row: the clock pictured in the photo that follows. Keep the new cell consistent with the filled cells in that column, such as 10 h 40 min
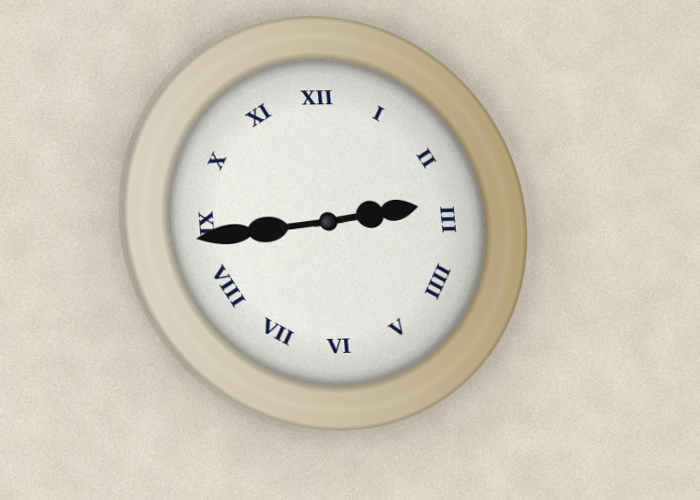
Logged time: 2 h 44 min
